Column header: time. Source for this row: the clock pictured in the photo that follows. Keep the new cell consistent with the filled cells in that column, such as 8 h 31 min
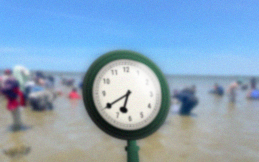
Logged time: 6 h 40 min
